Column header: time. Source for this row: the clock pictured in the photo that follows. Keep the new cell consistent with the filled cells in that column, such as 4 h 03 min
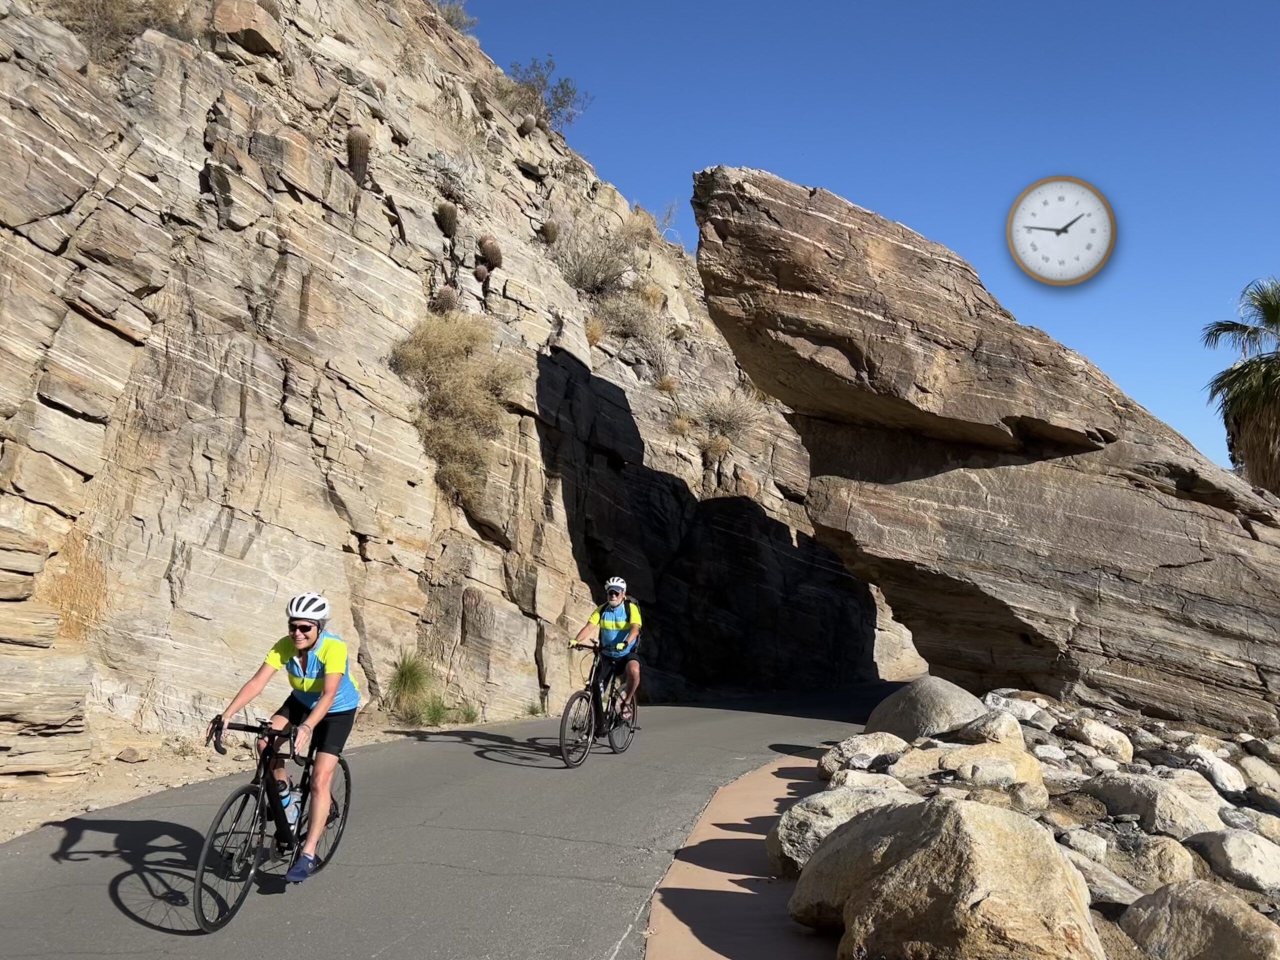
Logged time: 1 h 46 min
